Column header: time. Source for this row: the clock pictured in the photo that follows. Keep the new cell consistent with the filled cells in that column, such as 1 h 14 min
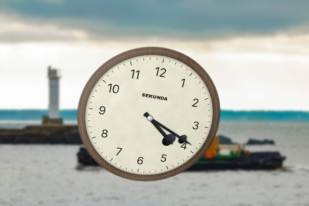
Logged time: 4 h 19 min
